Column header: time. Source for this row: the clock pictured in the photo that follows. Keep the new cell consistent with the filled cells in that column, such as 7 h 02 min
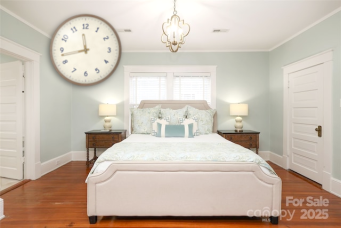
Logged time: 11 h 43 min
